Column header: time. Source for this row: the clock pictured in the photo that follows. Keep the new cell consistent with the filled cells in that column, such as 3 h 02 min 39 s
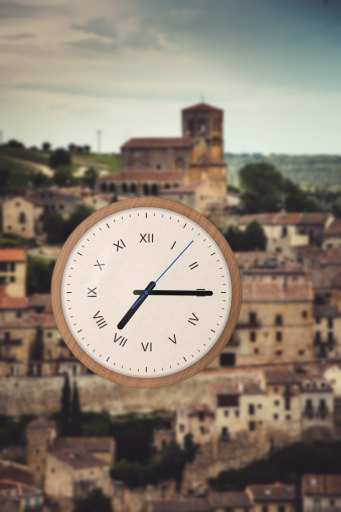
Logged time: 7 h 15 min 07 s
